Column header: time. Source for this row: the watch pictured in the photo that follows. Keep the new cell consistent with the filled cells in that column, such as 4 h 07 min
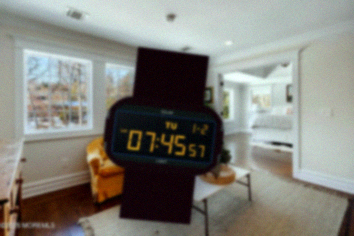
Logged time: 7 h 45 min
